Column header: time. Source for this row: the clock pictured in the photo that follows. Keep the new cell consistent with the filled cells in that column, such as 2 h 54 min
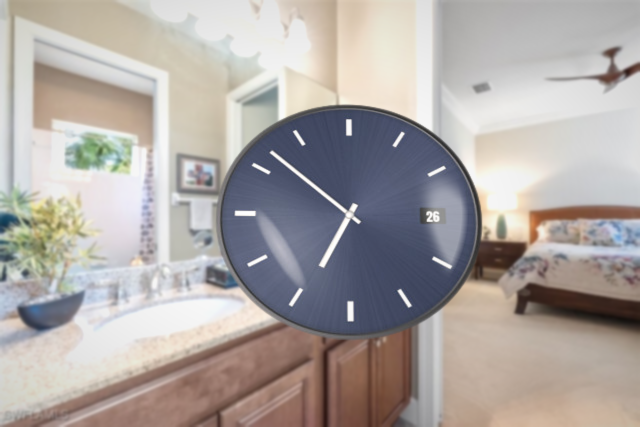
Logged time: 6 h 52 min
